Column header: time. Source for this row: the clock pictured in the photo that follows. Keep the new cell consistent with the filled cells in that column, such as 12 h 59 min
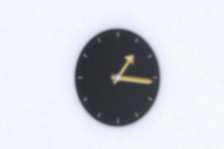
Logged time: 1 h 16 min
